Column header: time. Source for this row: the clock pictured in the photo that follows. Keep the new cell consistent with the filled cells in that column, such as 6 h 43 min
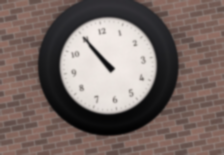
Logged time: 10 h 55 min
